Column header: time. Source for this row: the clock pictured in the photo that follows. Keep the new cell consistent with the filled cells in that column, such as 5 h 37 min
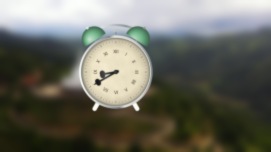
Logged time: 8 h 40 min
